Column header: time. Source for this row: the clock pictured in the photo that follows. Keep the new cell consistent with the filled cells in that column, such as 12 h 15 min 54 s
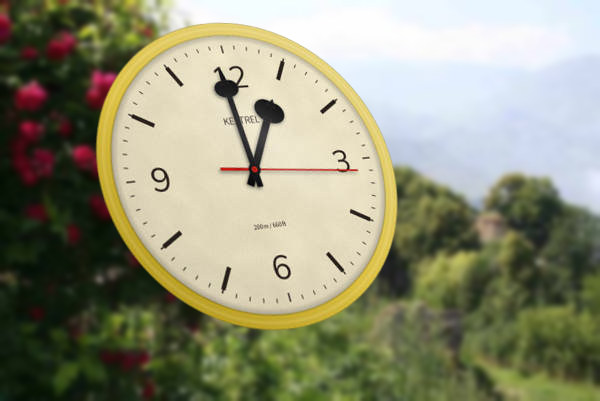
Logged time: 12 h 59 min 16 s
